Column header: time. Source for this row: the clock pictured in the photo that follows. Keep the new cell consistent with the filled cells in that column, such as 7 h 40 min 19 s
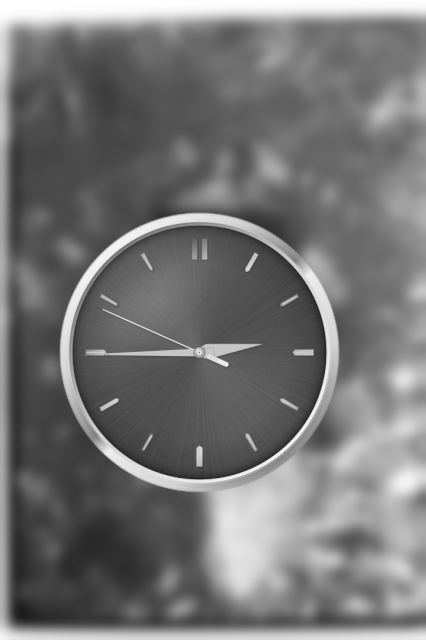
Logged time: 2 h 44 min 49 s
